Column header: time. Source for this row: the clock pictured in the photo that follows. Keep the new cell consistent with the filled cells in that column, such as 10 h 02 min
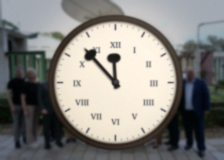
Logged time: 11 h 53 min
